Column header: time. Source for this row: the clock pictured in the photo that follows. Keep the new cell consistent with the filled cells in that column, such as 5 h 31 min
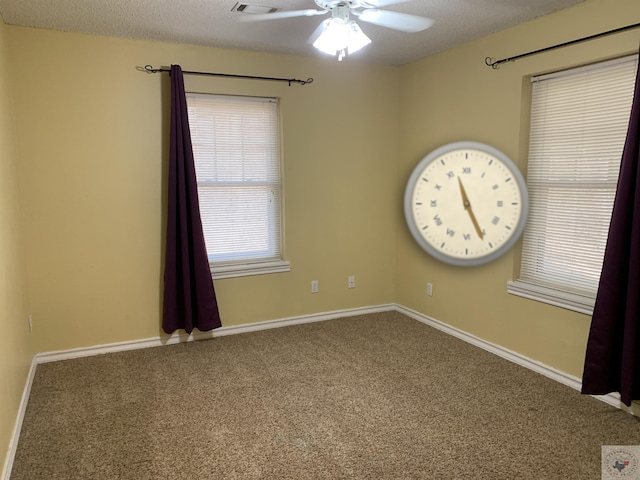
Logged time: 11 h 26 min
